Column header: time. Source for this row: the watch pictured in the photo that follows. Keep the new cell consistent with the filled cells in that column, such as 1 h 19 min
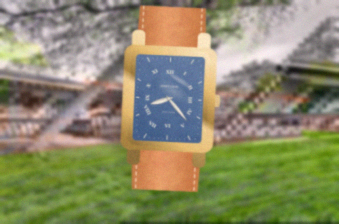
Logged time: 8 h 23 min
